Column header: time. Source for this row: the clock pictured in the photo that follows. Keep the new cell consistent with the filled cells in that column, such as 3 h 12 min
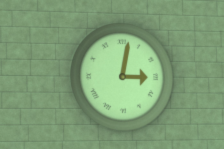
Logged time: 3 h 02 min
